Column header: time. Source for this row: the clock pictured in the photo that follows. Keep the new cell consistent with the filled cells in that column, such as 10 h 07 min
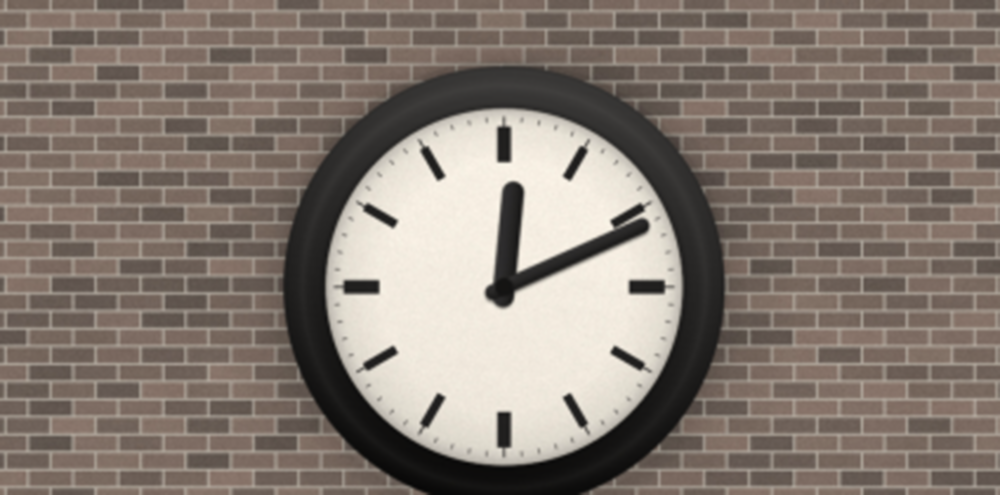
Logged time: 12 h 11 min
